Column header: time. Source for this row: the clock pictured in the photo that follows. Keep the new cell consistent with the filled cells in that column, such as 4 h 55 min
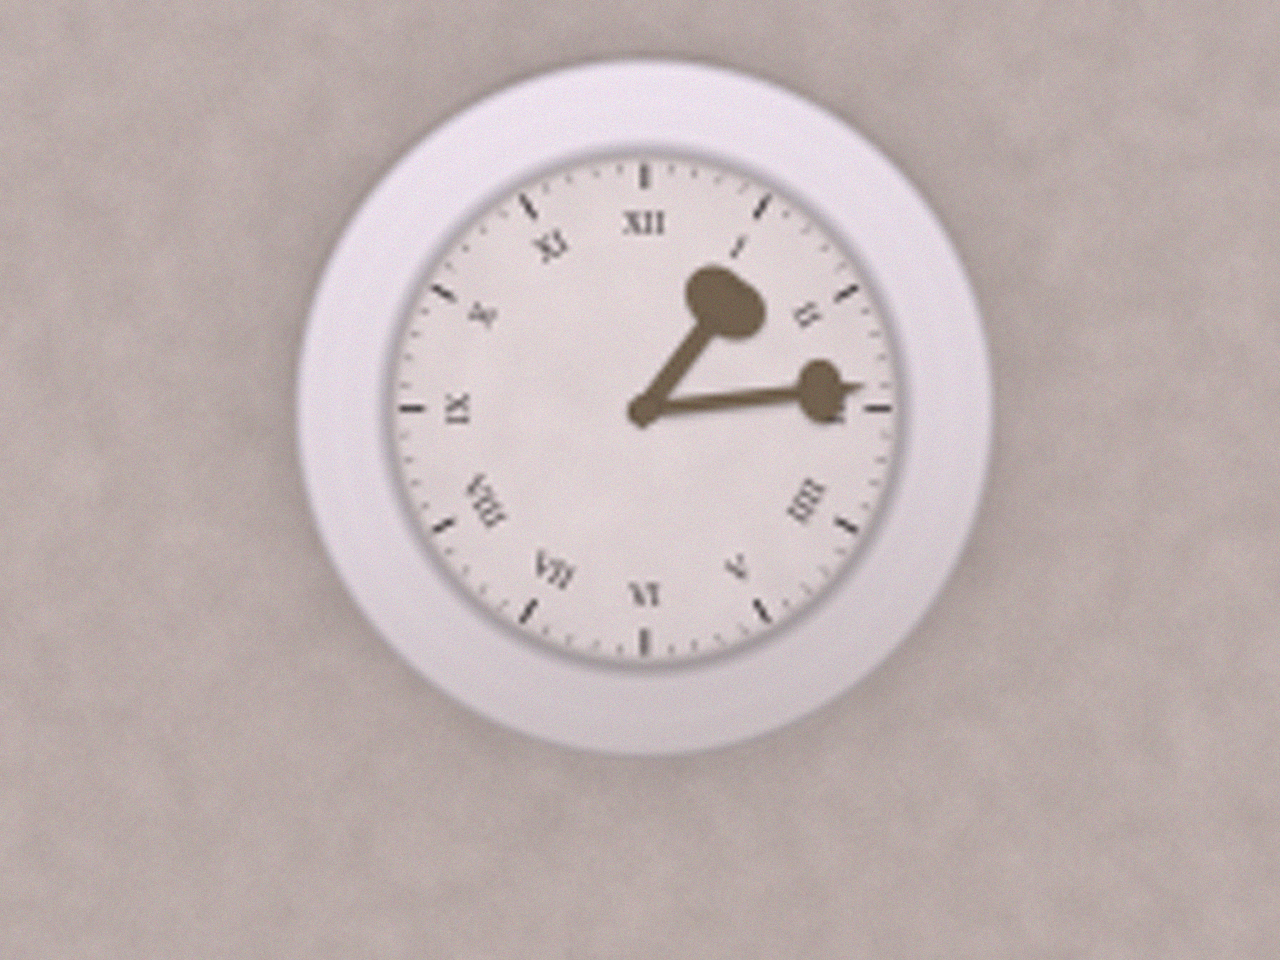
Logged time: 1 h 14 min
